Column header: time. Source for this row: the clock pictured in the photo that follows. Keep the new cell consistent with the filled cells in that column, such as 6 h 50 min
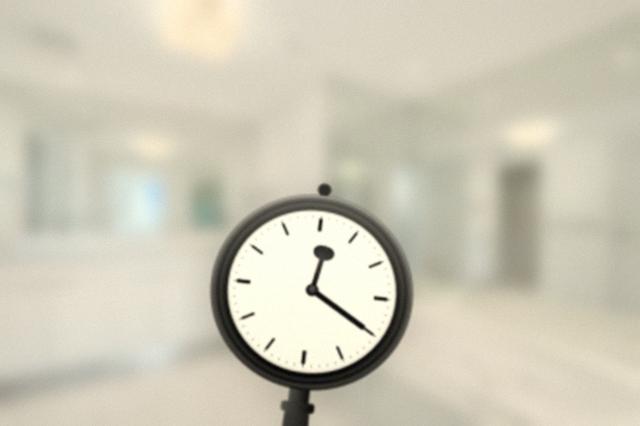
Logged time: 12 h 20 min
